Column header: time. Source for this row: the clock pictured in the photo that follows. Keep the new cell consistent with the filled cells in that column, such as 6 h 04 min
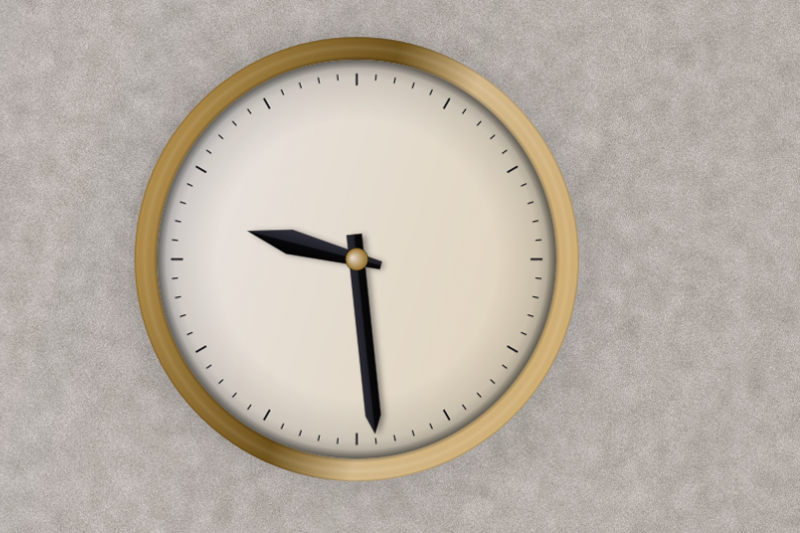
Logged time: 9 h 29 min
